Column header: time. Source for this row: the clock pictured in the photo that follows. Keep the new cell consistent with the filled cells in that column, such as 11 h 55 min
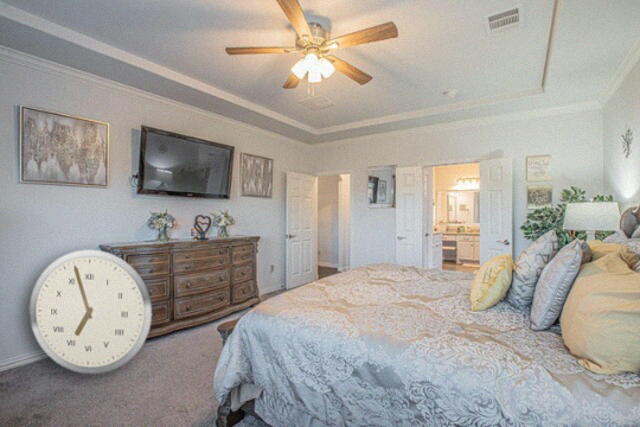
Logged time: 6 h 57 min
